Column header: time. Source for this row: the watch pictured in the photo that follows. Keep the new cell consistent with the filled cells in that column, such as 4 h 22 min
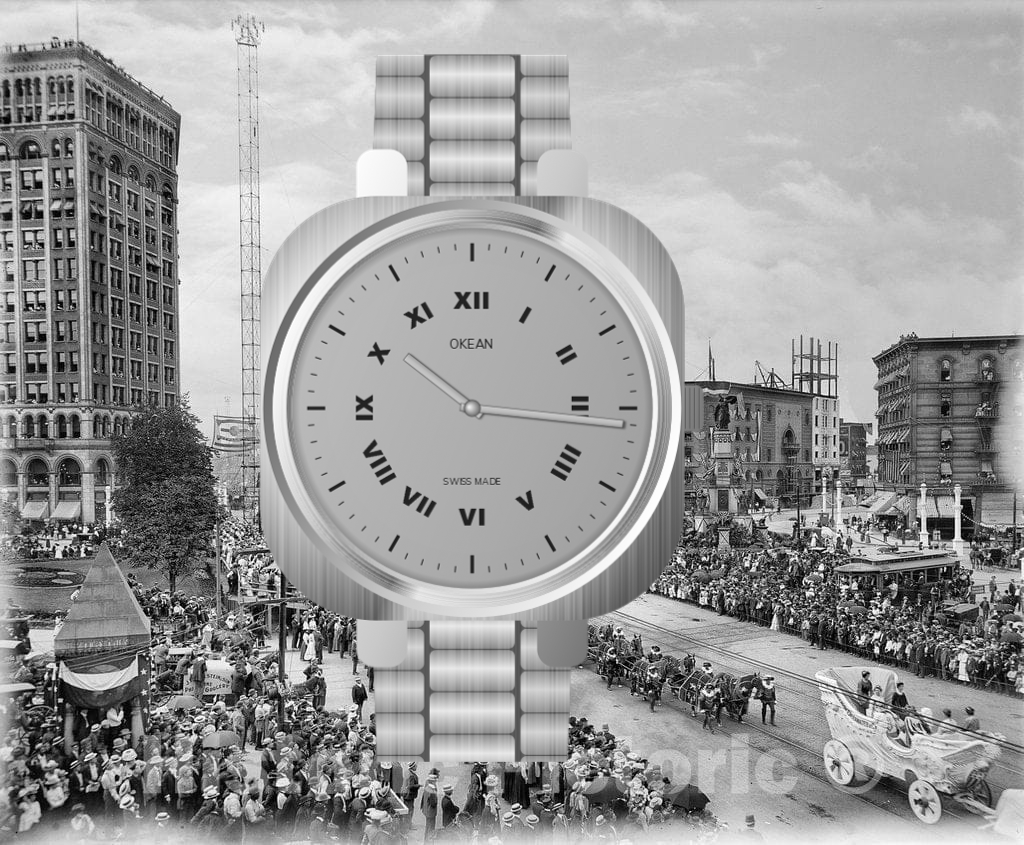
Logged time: 10 h 16 min
